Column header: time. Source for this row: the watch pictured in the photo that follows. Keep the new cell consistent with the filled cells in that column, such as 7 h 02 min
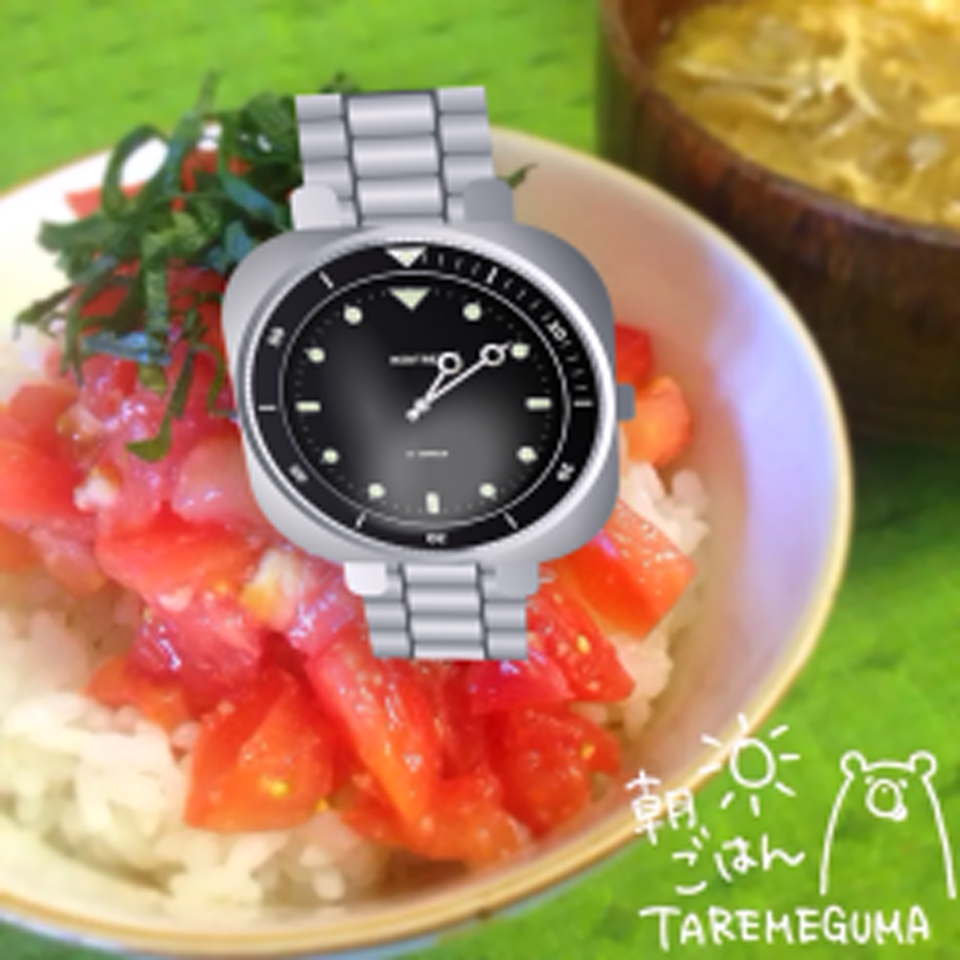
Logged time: 1 h 09 min
